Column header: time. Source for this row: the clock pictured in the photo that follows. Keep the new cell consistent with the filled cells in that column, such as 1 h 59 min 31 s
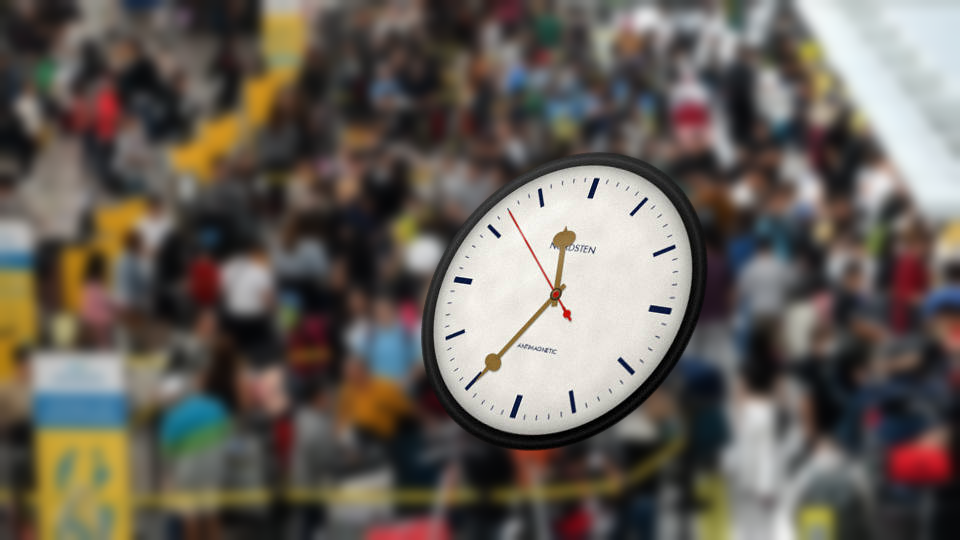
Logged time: 11 h 34 min 52 s
